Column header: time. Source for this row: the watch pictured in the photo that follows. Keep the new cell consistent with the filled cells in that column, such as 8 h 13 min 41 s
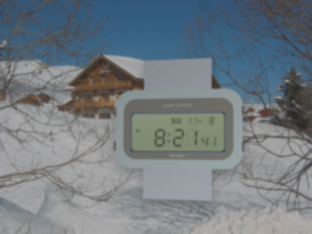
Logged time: 8 h 21 min 41 s
